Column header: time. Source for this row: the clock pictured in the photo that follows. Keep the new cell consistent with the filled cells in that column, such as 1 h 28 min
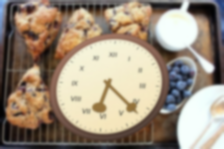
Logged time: 6 h 22 min
